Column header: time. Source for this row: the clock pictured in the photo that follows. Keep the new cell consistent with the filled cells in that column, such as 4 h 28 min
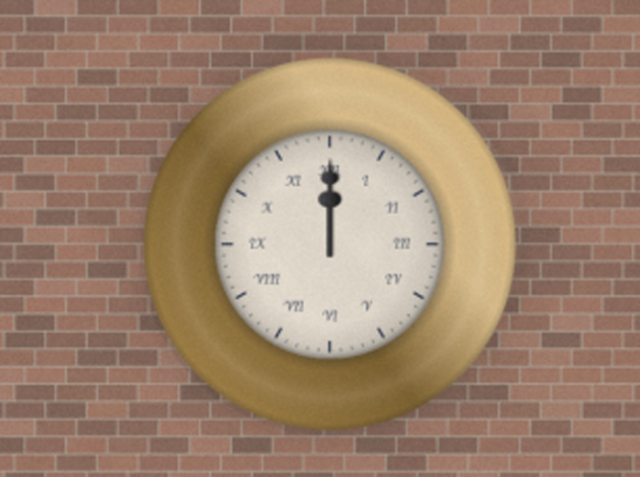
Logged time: 12 h 00 min
